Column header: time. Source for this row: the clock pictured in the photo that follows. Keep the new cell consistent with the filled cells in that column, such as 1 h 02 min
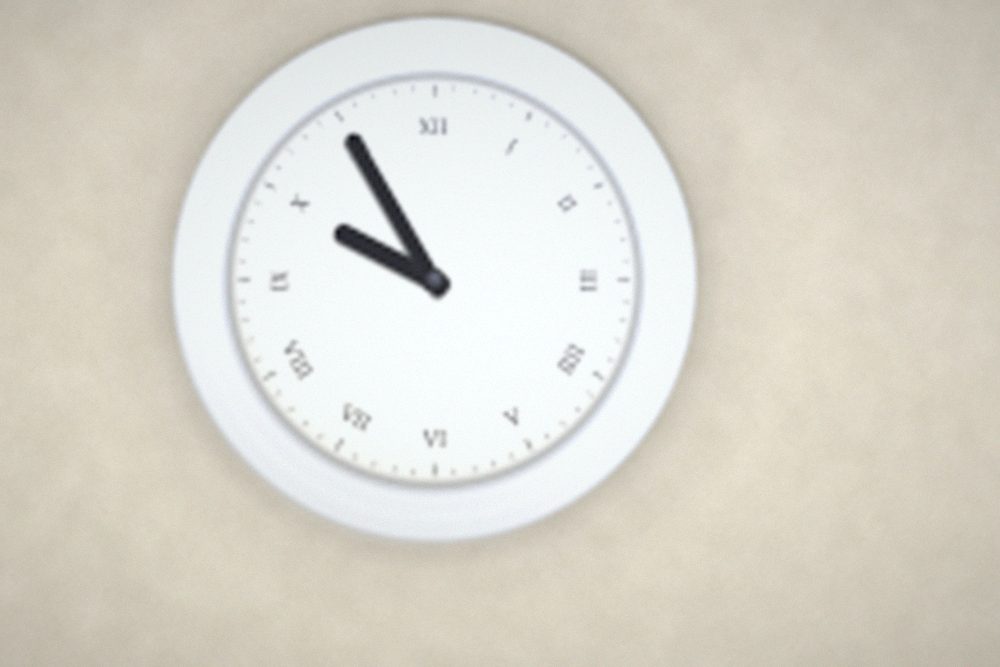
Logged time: 9 h 55 min
